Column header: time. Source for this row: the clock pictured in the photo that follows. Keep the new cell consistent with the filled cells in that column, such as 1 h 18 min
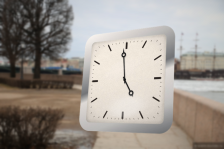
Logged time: 4 h 59 min
